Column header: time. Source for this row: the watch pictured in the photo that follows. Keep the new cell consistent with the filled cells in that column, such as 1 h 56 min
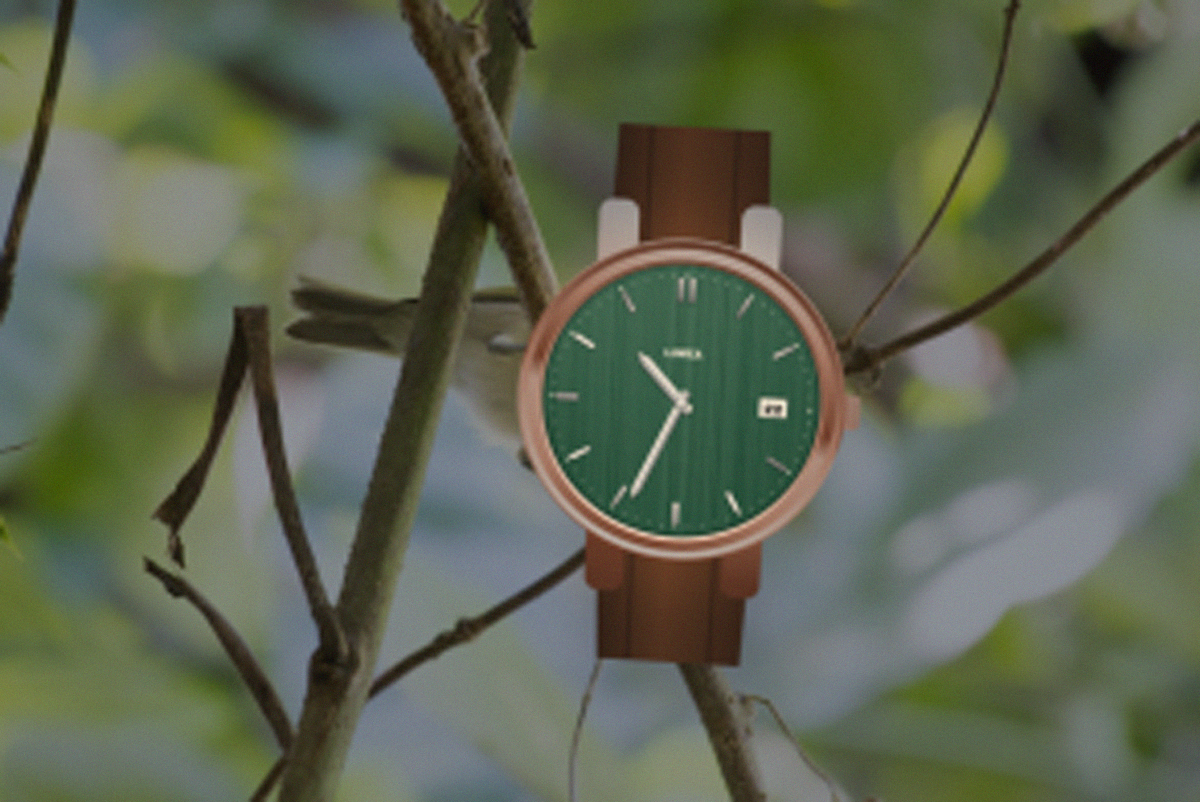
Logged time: 10 h 34 min
